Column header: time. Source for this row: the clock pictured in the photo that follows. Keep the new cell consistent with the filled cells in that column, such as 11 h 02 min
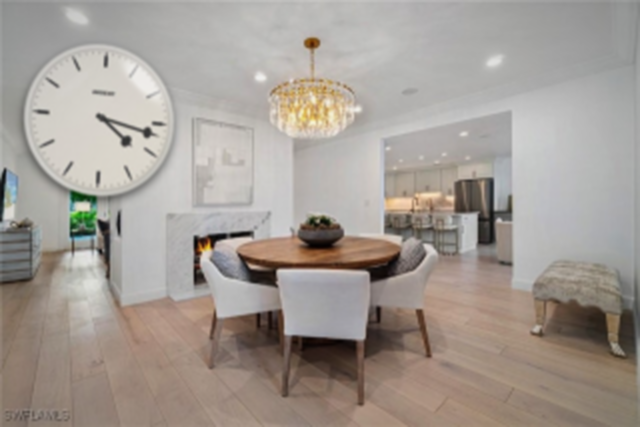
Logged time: 4 h 17 min
